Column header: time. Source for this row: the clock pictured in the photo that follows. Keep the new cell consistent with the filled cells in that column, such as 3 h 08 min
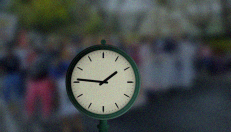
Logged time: 1 h 46 min
